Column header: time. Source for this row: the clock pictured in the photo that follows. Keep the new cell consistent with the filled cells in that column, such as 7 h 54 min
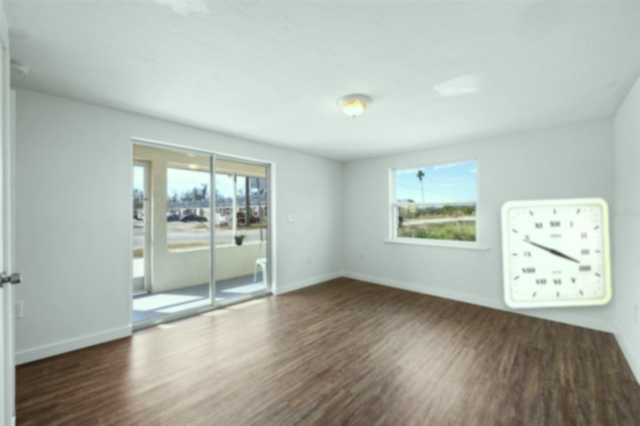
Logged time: 3 h 49 min
